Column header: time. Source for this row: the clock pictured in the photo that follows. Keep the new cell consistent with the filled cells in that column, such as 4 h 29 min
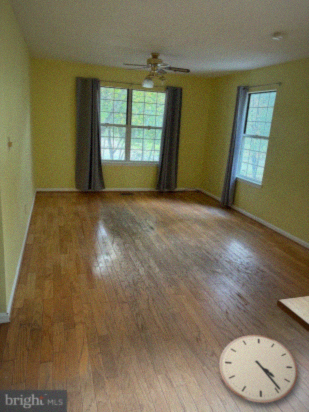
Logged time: 4 h 24 min
